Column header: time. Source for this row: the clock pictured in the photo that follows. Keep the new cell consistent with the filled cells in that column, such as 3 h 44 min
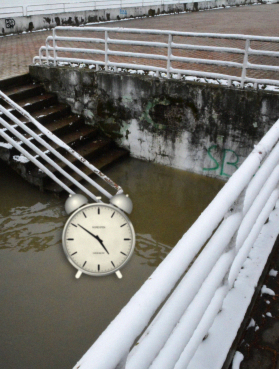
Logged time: 4 h 51 min
